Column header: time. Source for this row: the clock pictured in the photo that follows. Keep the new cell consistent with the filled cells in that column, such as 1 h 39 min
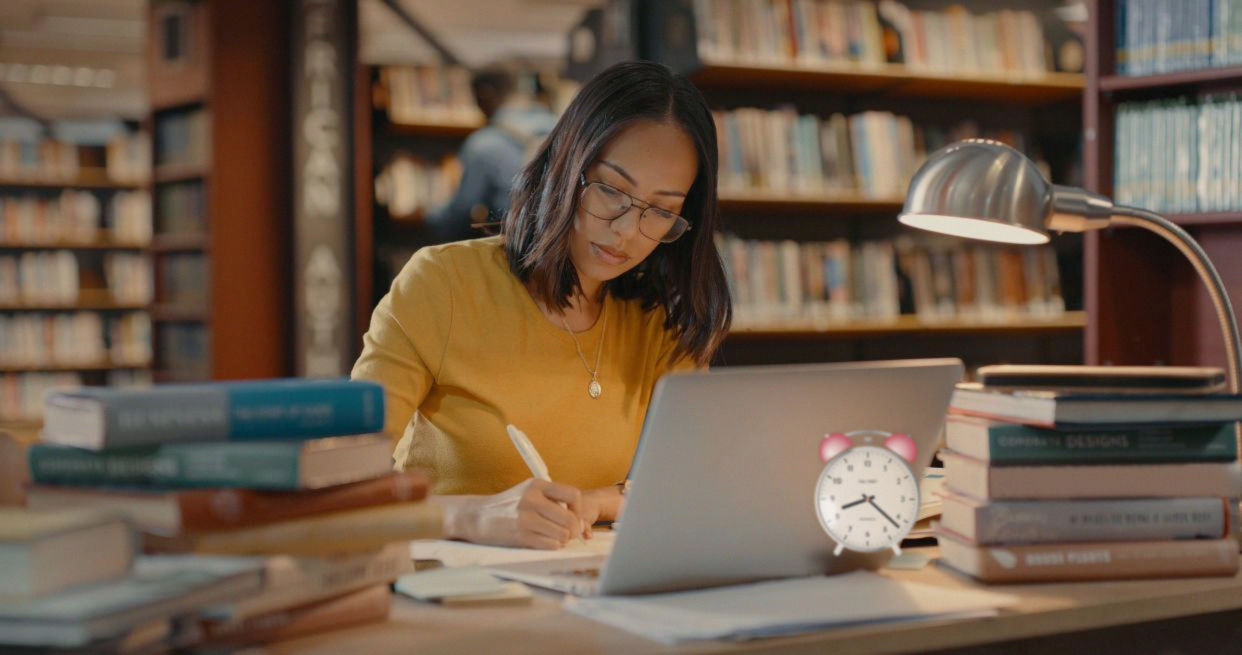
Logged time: 8 h 22 min
